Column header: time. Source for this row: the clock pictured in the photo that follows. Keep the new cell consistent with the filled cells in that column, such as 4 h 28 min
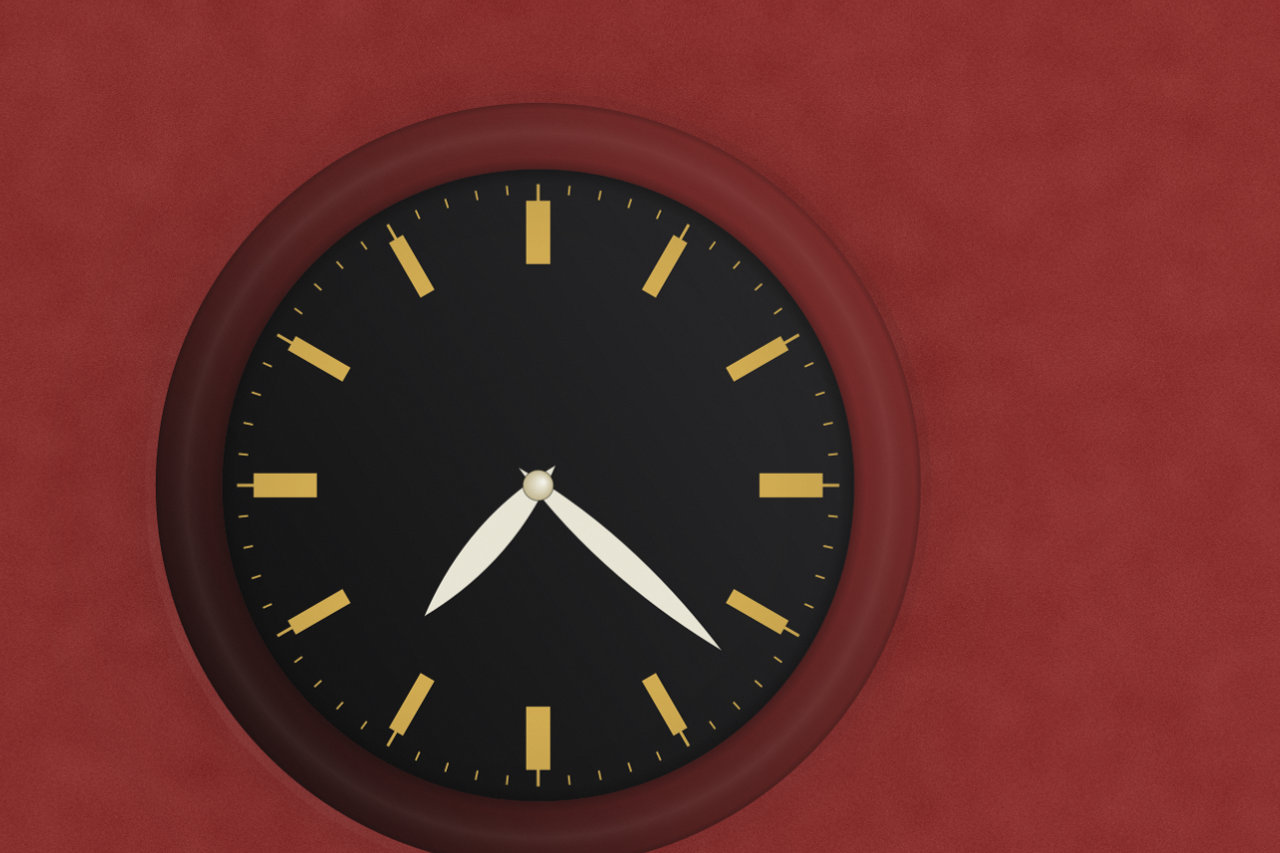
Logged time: 7 h 22 min
